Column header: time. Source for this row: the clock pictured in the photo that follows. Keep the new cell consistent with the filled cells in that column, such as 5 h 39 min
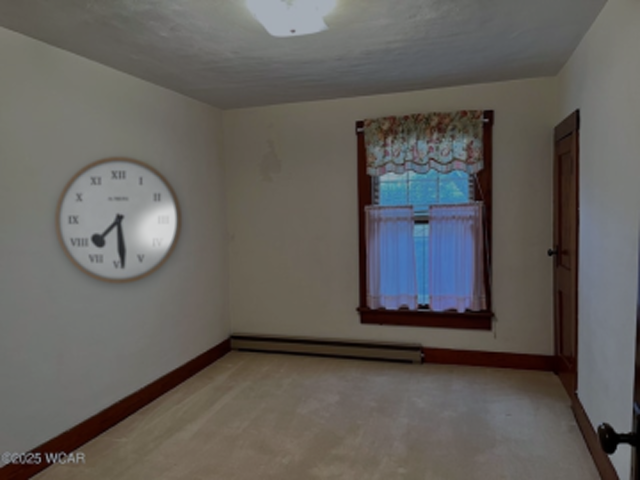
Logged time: 7 h 29 min
